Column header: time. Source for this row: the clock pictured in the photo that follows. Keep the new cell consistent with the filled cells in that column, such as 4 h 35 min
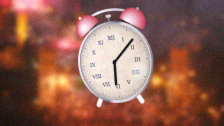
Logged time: 6 h 08 min
